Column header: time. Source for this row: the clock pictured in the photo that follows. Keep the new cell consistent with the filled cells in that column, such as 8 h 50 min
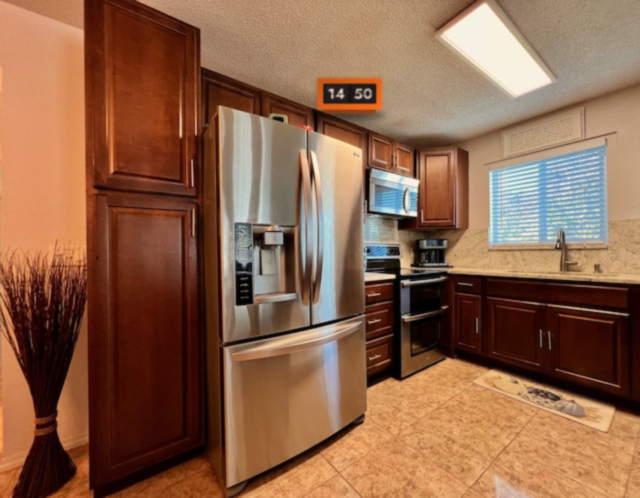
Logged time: 14 h 50 min
